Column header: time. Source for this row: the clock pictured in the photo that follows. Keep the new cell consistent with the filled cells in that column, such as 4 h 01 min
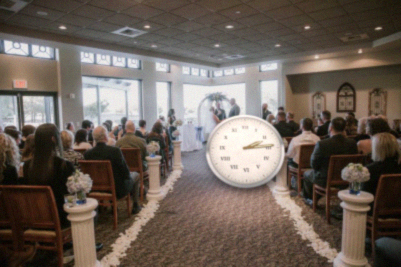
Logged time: 2 h 14 min
